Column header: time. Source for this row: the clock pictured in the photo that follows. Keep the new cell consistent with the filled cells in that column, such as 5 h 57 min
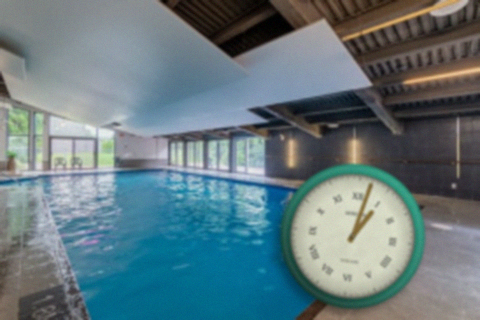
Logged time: 1 h 02 min
